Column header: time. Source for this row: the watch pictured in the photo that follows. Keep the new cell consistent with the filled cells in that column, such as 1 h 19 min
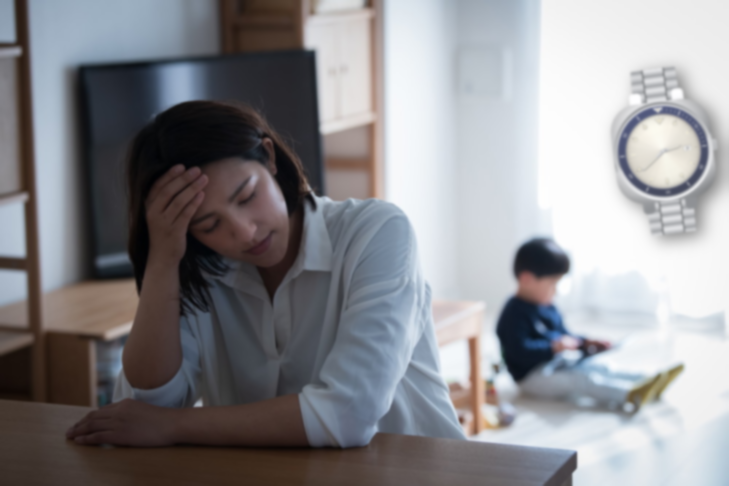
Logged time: 2 h 39 min
